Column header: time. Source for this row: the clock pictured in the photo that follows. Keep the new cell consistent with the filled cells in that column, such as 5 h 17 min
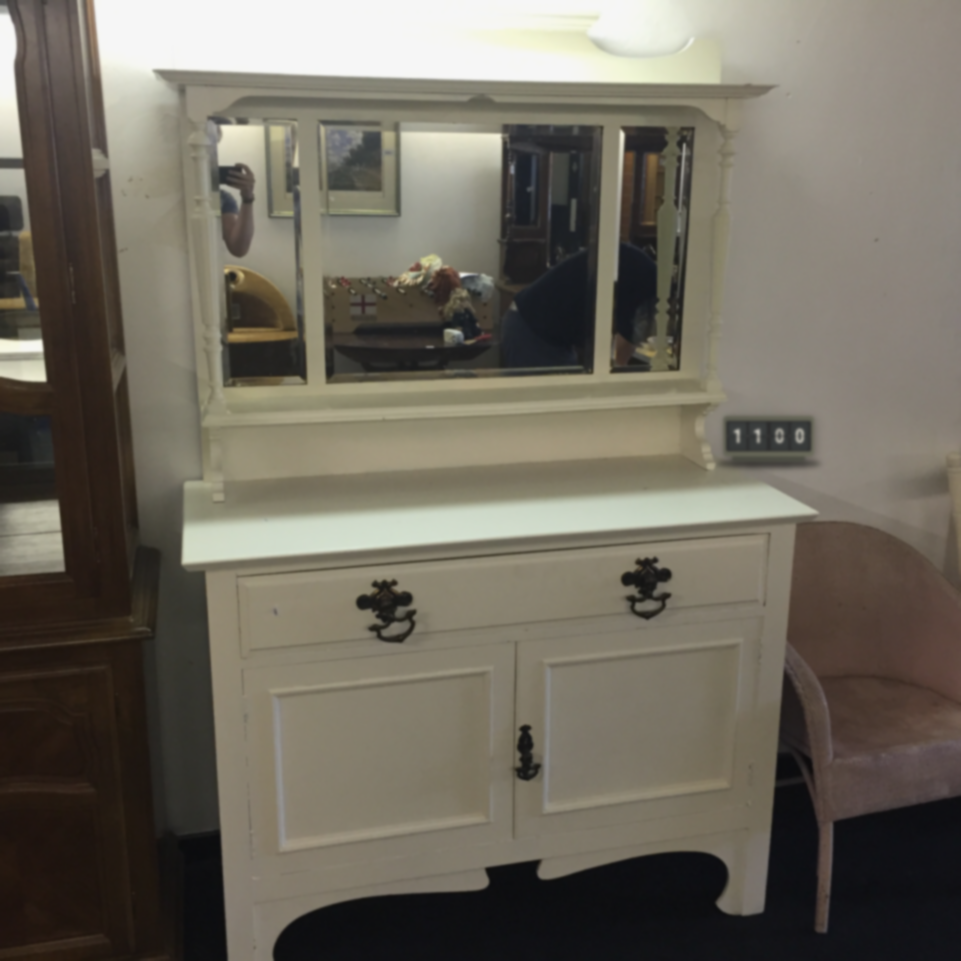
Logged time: 11 h 00 min
